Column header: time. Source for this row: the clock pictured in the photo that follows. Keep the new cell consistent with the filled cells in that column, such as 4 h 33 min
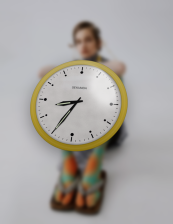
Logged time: 8 h 35 min
